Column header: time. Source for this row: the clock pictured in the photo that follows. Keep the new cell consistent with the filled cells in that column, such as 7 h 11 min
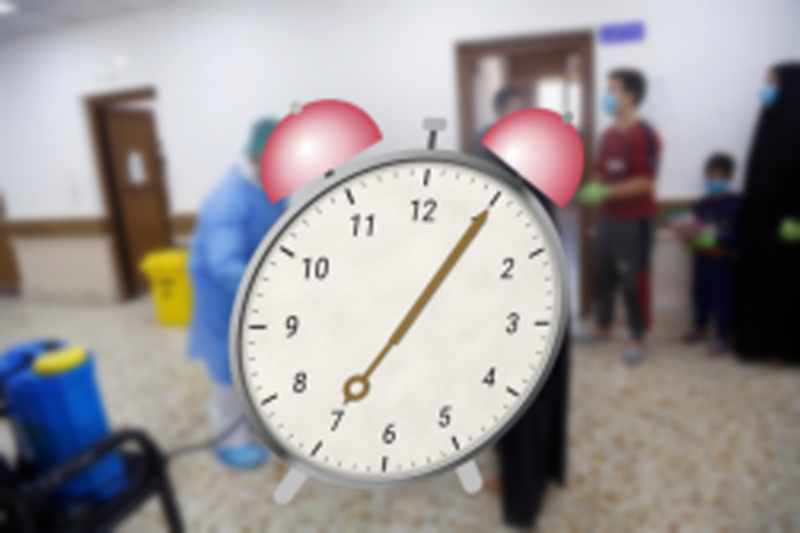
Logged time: 7 h 05 min
